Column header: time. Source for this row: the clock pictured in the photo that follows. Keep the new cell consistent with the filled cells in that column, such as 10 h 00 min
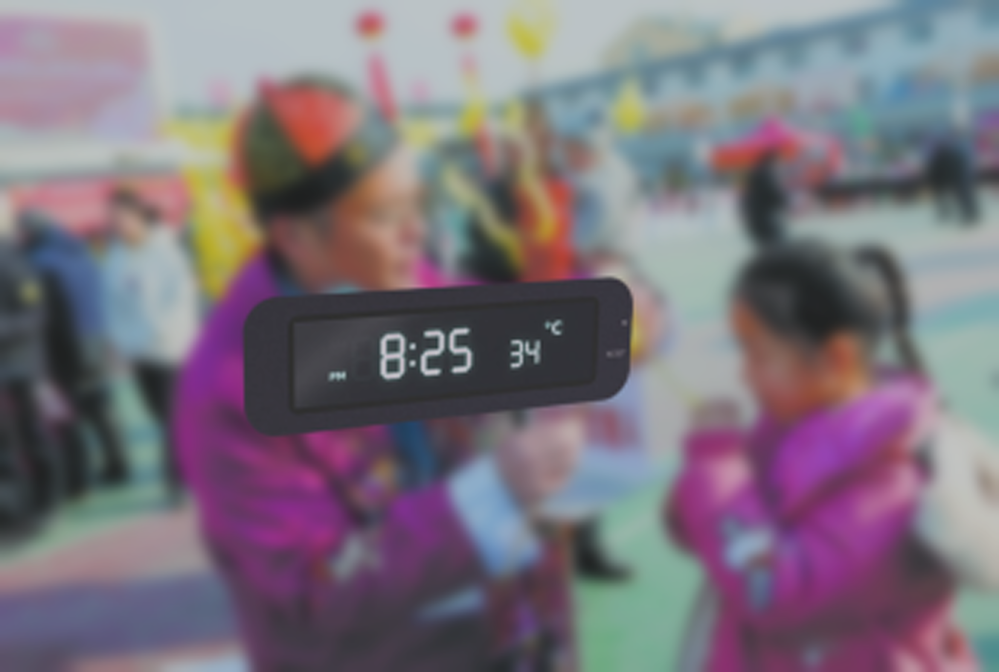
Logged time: 8 h 25 min
